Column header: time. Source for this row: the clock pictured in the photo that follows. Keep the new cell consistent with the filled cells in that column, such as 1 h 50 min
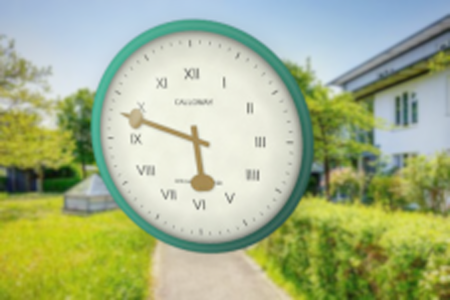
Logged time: 5 h 48 min
